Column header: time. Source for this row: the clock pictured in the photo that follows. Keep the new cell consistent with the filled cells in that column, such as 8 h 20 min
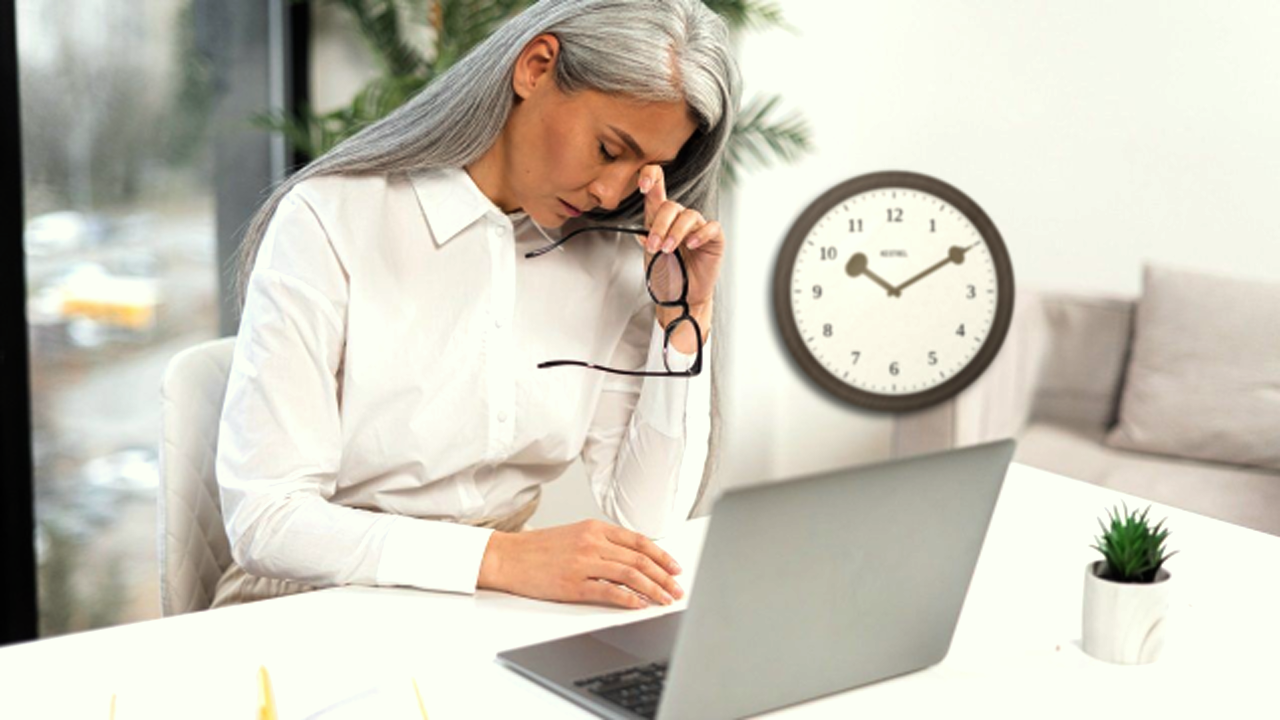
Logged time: 10 h 10 min
